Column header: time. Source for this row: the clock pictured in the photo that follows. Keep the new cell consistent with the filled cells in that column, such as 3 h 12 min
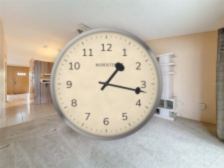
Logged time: 1 h 17 min
